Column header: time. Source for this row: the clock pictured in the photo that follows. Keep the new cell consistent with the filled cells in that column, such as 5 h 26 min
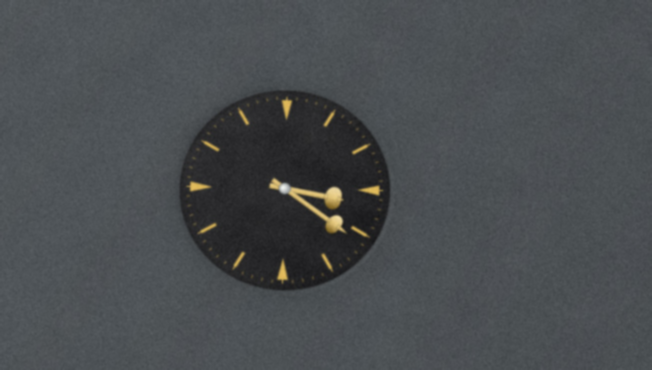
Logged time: 3 h 21 min
